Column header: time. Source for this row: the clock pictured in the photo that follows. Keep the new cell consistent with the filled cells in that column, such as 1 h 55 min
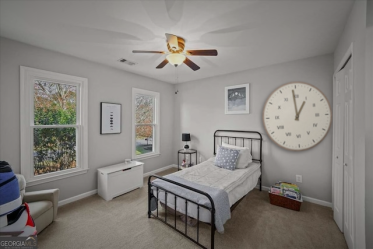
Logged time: 12 h 59 min
